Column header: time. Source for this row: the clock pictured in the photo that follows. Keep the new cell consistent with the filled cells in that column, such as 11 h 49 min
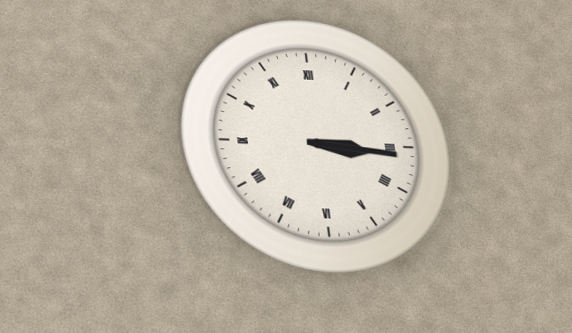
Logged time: 3 h 16 min
